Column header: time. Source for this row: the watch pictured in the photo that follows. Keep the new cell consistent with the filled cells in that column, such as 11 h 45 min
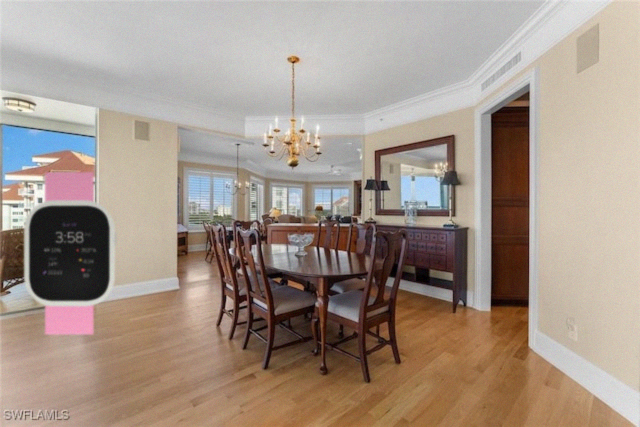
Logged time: 3 h 58 min
